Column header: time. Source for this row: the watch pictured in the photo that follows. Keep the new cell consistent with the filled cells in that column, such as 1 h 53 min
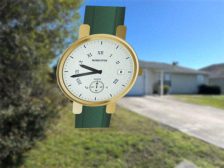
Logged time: 9 h 43 min
